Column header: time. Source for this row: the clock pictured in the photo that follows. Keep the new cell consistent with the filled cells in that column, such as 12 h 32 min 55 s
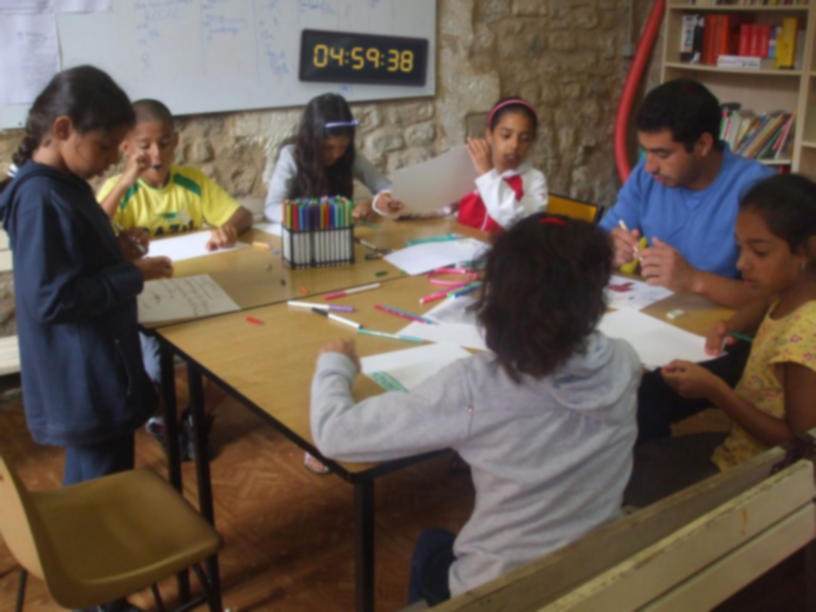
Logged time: 4 h 59 min 38 s
